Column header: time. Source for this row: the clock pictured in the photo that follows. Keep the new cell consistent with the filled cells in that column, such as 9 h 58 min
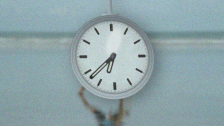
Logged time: 6 h 38 min
